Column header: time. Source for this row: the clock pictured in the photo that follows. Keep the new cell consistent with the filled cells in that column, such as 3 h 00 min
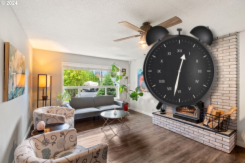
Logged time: 12 h 32 min
